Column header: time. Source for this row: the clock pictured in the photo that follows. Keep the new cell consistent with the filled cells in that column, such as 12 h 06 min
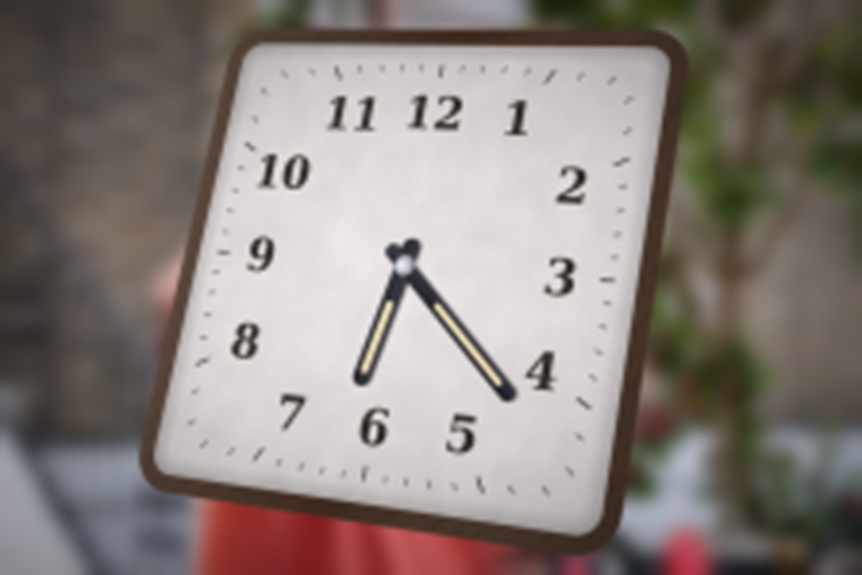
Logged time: 6 h 22 min
